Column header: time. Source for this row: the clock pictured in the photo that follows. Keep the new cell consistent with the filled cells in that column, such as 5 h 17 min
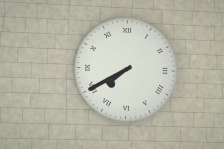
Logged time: 7 h 40 min
